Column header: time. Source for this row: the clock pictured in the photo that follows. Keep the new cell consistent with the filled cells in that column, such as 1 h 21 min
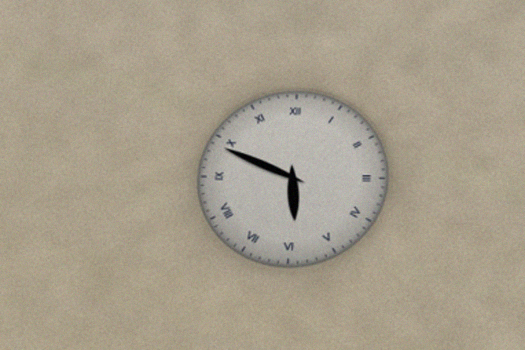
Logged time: 5 h 49 min
